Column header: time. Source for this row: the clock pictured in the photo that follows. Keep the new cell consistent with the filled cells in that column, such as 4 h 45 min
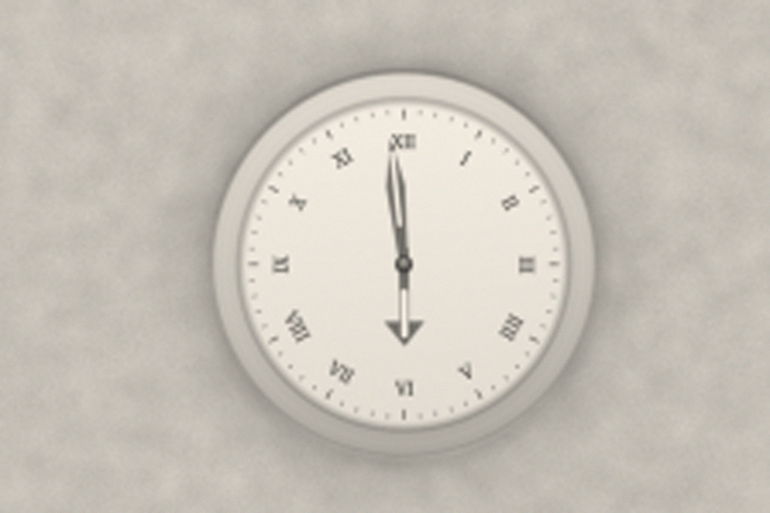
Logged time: 5 h 59 min
